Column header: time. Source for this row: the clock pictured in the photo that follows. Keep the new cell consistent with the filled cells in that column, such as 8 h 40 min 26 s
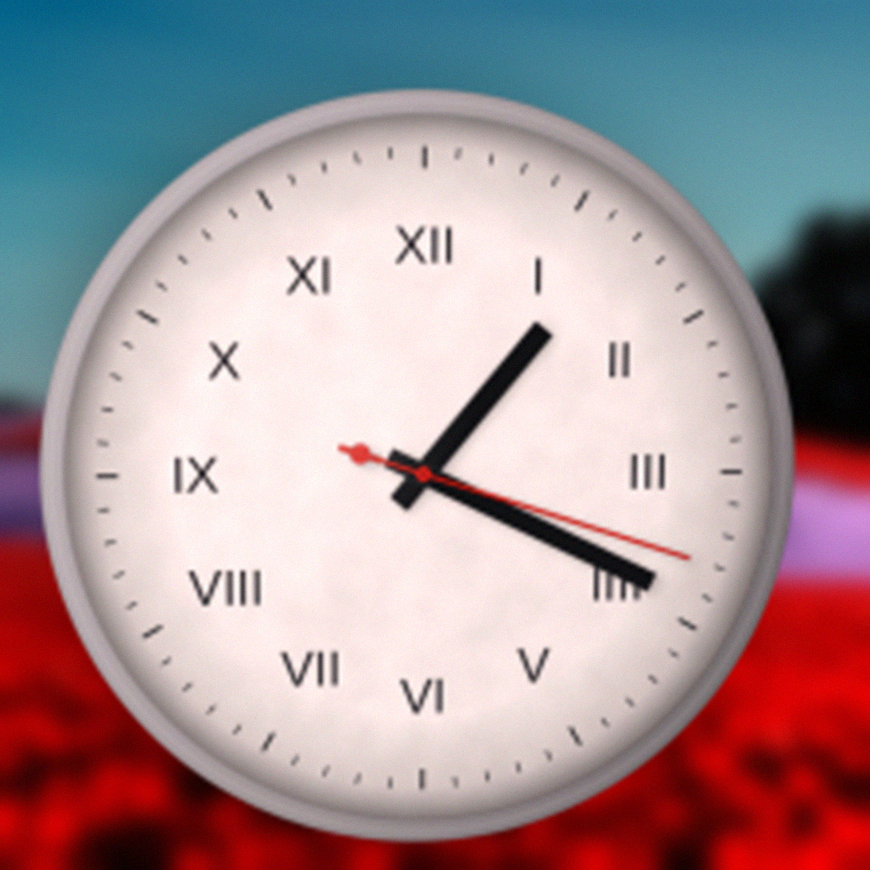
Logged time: 1 h 19 min 18 s
